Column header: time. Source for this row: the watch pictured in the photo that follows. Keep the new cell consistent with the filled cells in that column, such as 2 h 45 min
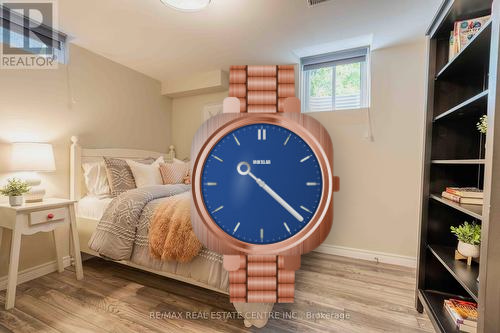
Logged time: 10 h 22 min
